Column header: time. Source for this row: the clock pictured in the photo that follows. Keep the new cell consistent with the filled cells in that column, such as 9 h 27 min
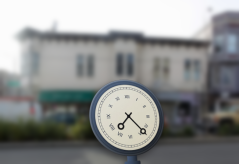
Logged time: 7 h 23 min
